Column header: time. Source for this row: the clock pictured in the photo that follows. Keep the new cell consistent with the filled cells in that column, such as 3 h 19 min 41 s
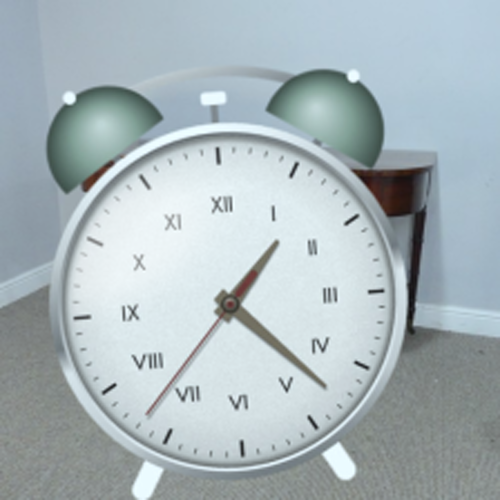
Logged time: 1 h 22 min 37 s
